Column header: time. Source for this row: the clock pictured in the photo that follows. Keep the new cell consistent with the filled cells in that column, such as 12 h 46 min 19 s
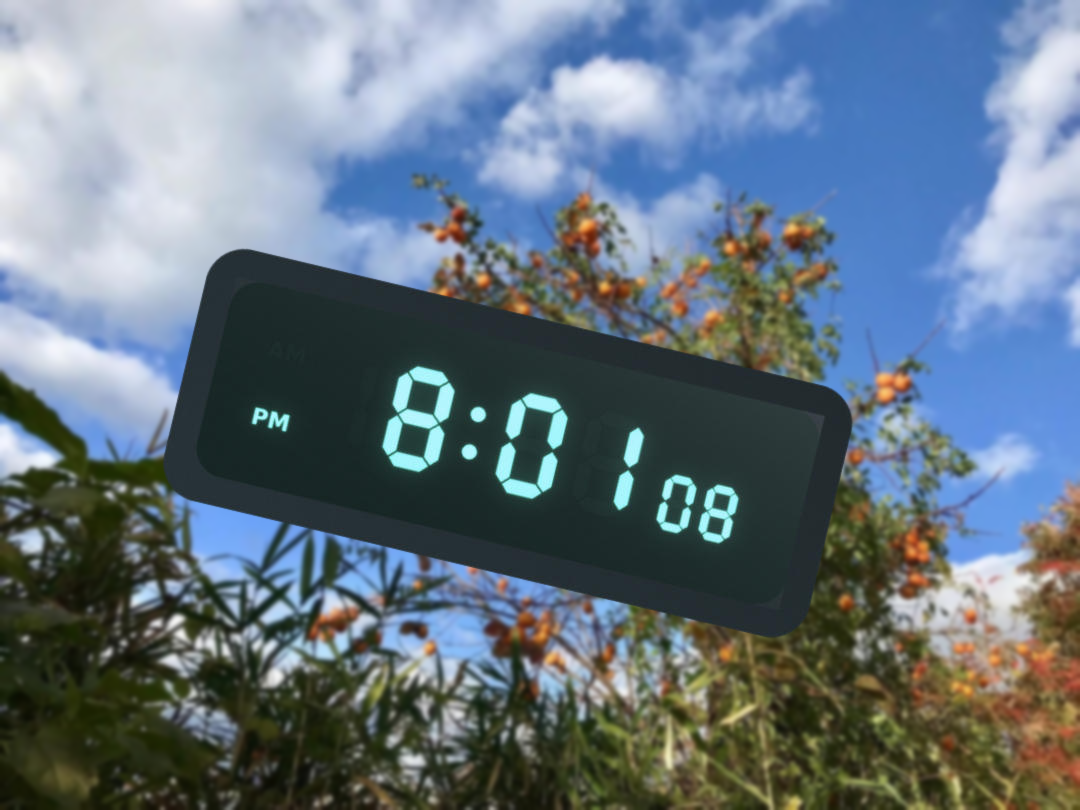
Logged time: 8 h 01 min 08 s
